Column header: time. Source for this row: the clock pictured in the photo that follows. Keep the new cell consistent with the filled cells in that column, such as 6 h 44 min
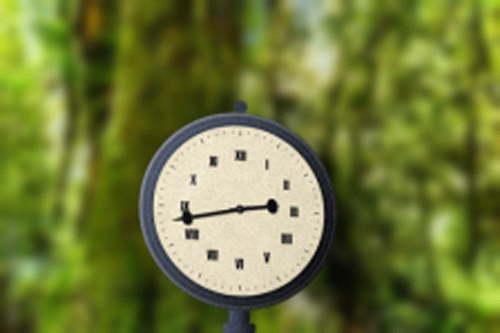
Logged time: 2 h 43 min
